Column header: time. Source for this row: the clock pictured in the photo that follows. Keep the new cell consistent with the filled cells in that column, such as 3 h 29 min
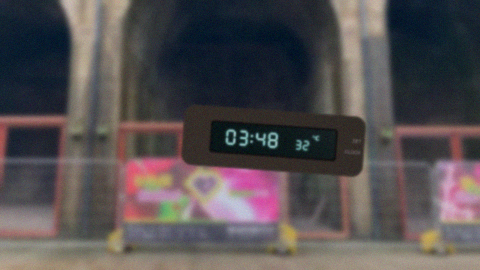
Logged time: 3 h 48 min
